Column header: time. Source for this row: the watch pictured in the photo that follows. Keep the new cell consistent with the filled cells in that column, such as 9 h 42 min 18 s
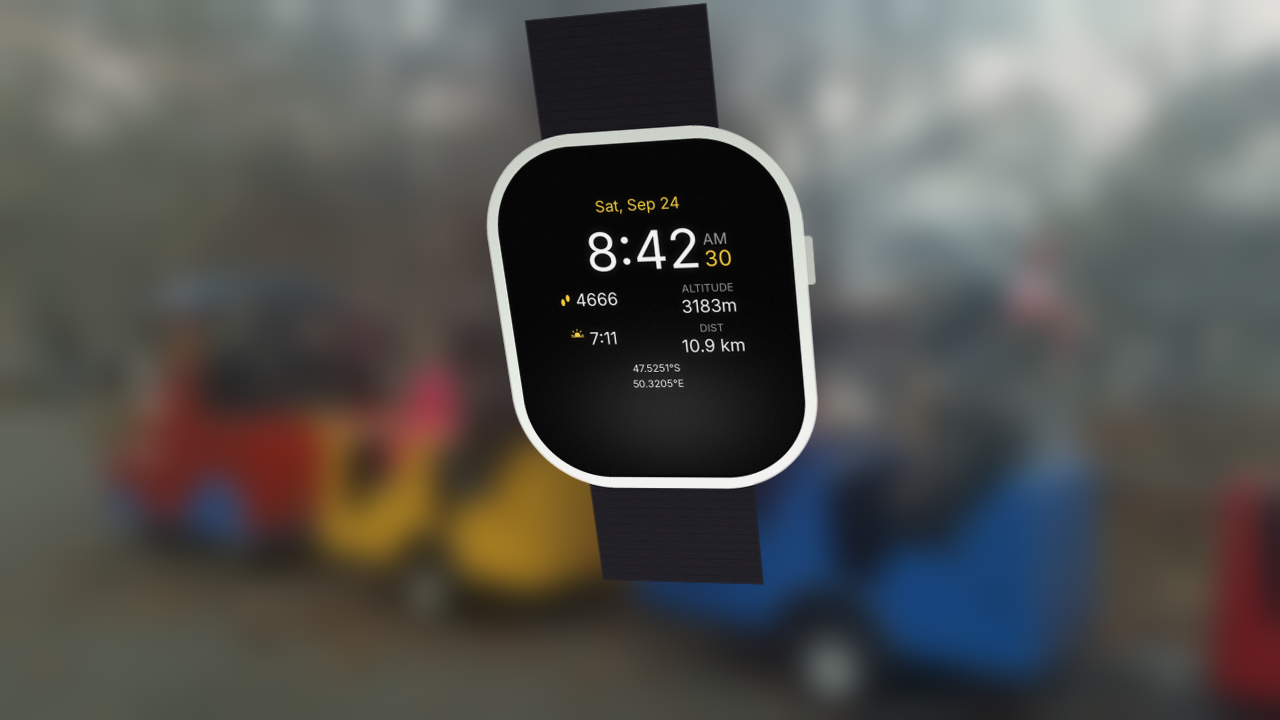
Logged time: 8 h 42 min 30 s
